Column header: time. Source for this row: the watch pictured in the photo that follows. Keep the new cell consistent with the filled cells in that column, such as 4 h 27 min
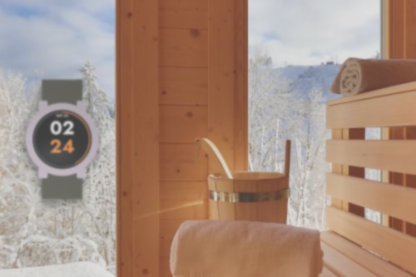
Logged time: 2 h 24 min
